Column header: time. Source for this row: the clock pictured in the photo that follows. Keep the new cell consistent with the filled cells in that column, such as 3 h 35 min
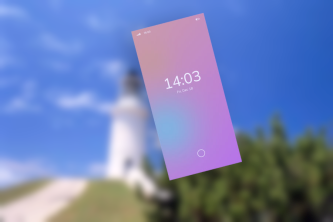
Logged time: 14 h 03 min
